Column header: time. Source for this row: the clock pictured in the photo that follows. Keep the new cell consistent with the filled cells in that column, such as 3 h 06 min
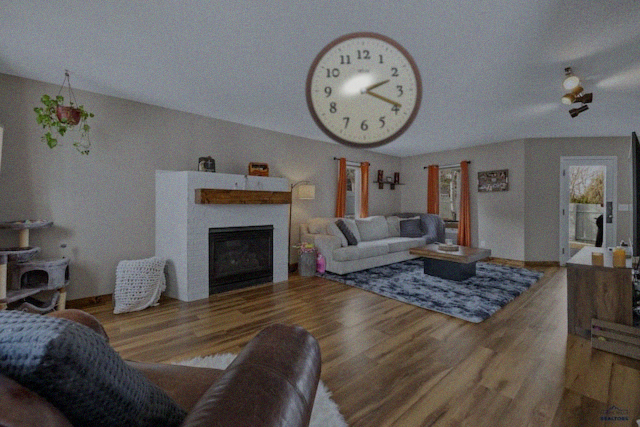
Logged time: 2 h 19 min
